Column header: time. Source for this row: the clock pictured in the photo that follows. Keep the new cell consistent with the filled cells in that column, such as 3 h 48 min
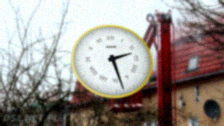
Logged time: 2 h 28 min
